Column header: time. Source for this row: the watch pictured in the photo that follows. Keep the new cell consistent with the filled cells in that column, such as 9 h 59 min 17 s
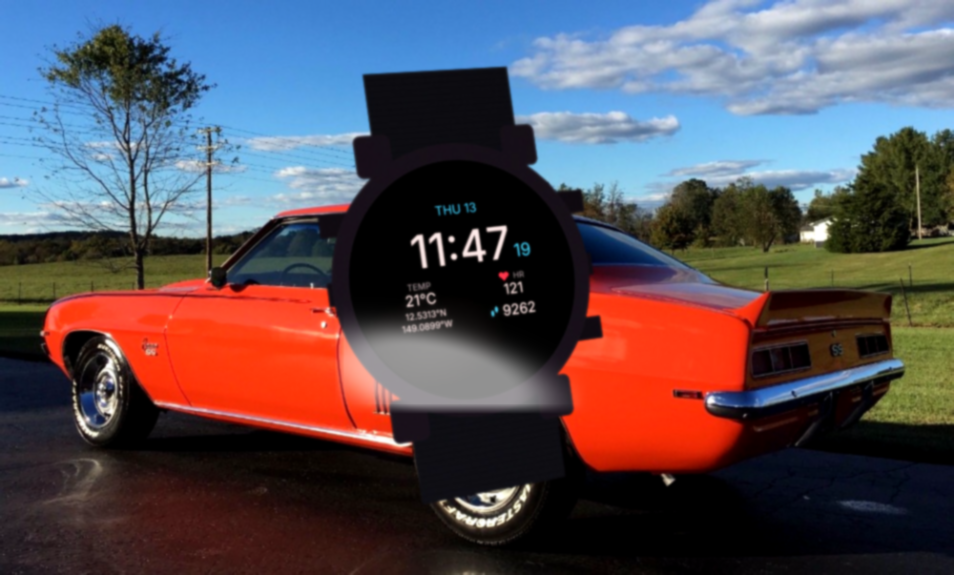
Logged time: 11 h 47 min 19 s
